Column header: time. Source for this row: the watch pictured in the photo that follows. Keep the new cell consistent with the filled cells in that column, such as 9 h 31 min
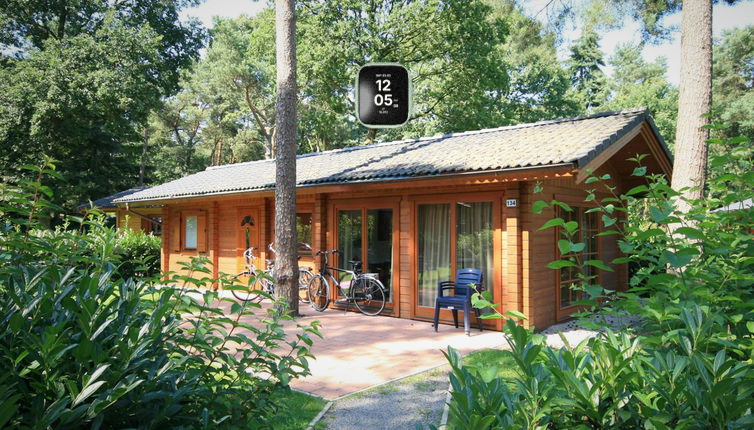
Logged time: 12 h 05 min
